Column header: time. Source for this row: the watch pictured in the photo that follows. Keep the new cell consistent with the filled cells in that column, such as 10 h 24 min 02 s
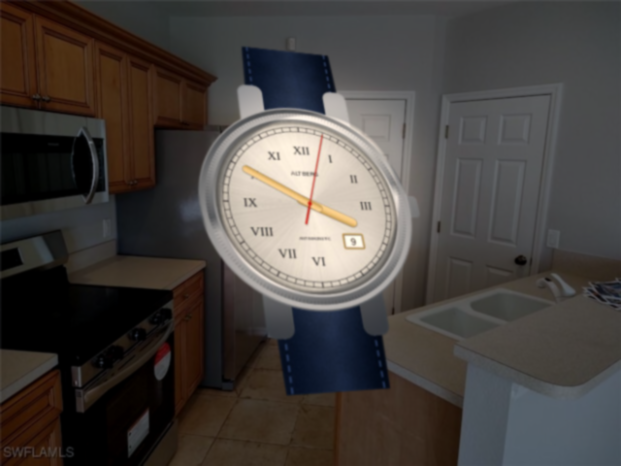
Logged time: 3 h 50 min 03 s
